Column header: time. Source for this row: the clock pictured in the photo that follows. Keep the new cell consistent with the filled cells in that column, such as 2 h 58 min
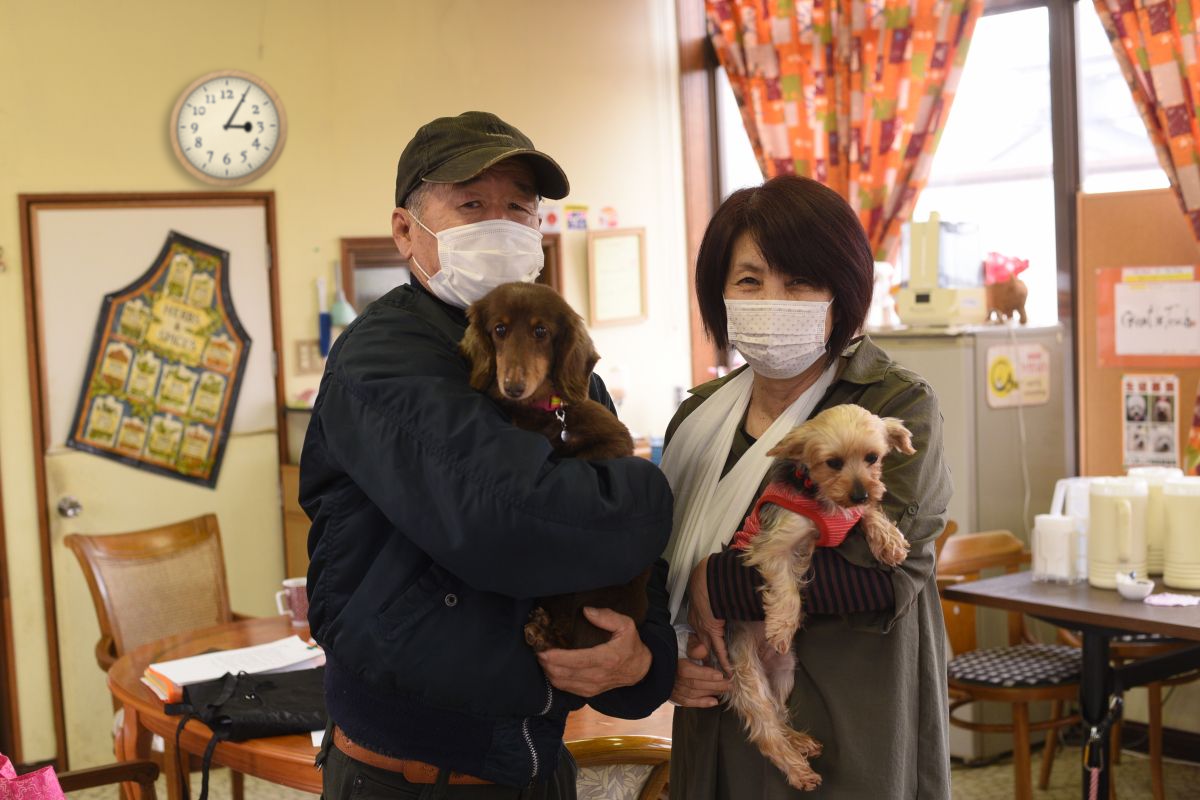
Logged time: 3 h 05 min
